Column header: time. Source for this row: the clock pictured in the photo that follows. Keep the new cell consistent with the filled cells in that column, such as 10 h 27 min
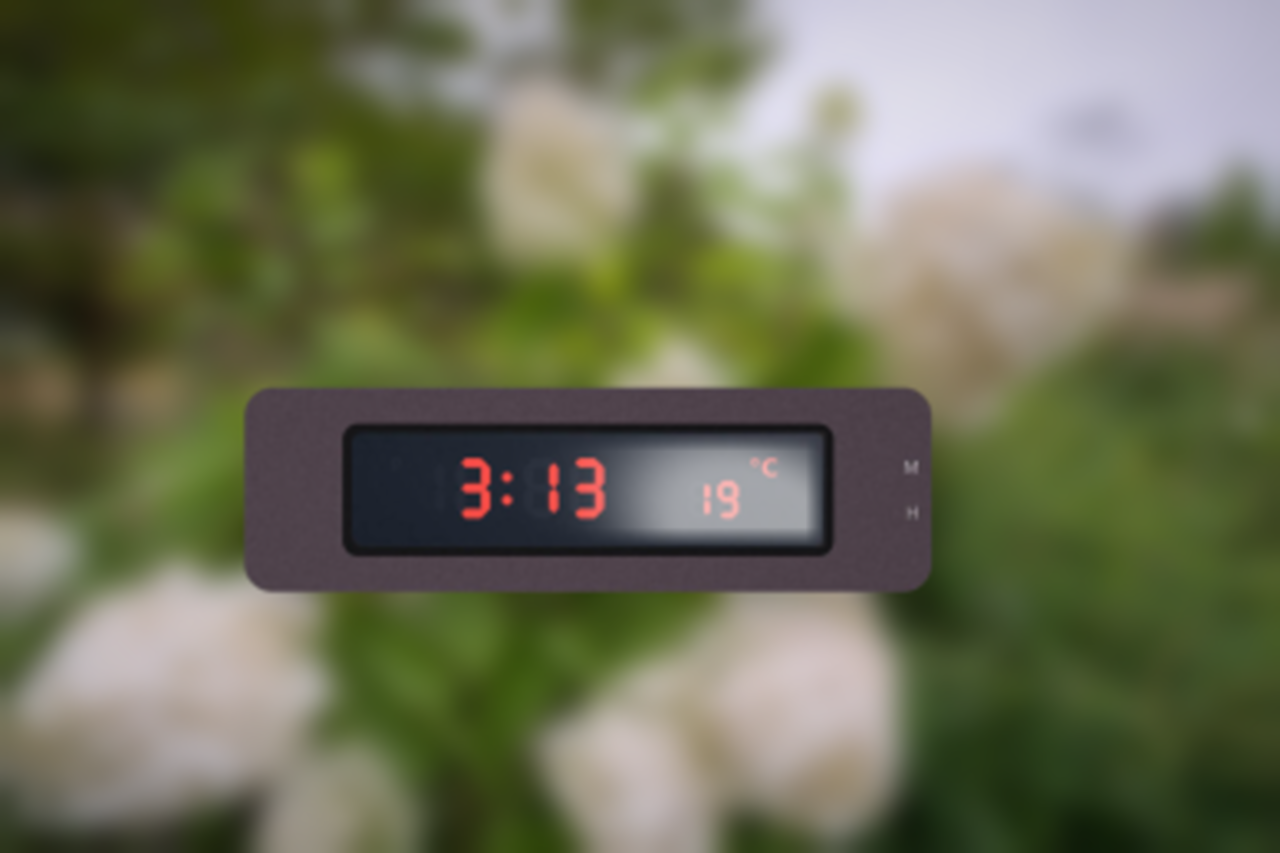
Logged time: 3 h 13 min
